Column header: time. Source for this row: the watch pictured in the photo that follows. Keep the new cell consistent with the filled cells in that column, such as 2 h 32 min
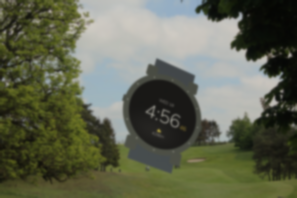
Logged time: 4 h 56 min
